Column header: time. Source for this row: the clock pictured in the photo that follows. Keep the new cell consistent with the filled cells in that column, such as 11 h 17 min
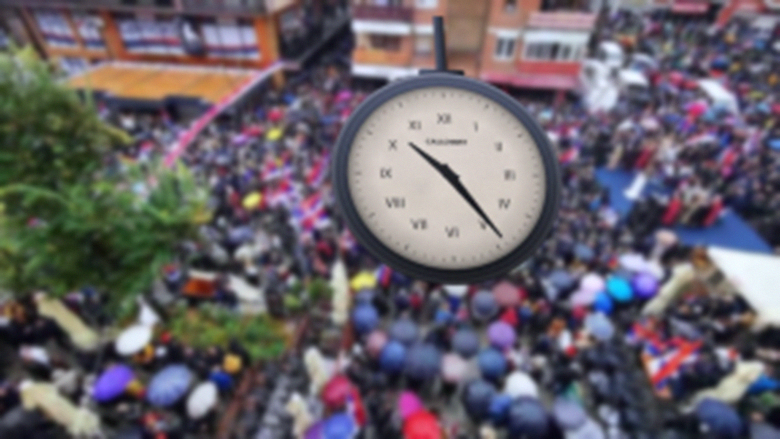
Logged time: 10 h 24 min
